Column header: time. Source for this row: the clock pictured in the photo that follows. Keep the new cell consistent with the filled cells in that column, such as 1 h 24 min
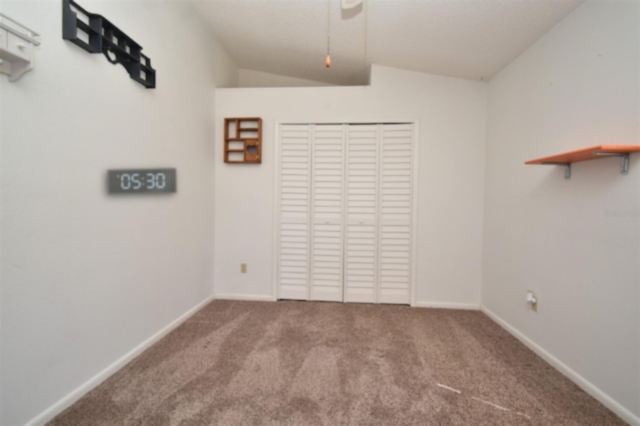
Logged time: 5 h 30 min
